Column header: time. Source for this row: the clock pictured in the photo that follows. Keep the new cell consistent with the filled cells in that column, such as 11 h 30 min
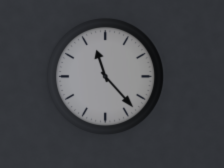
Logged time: 11 h 23 min
